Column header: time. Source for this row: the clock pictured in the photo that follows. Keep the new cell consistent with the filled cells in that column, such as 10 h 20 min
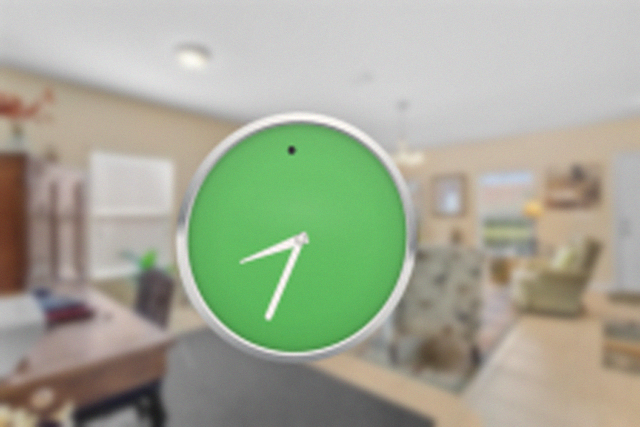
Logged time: 8 h 35 min
